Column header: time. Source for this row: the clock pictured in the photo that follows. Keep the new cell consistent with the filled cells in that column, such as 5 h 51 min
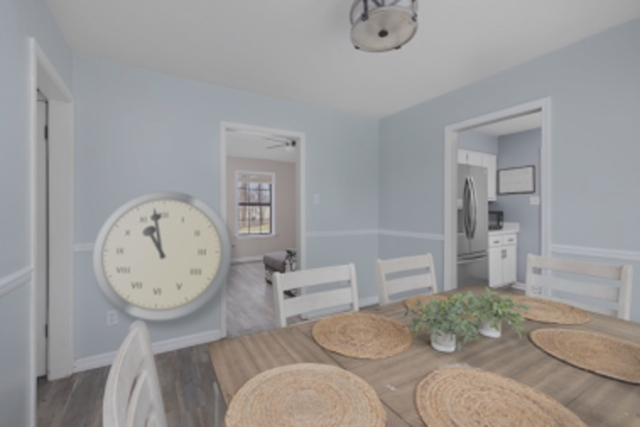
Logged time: 10 h 58 min
